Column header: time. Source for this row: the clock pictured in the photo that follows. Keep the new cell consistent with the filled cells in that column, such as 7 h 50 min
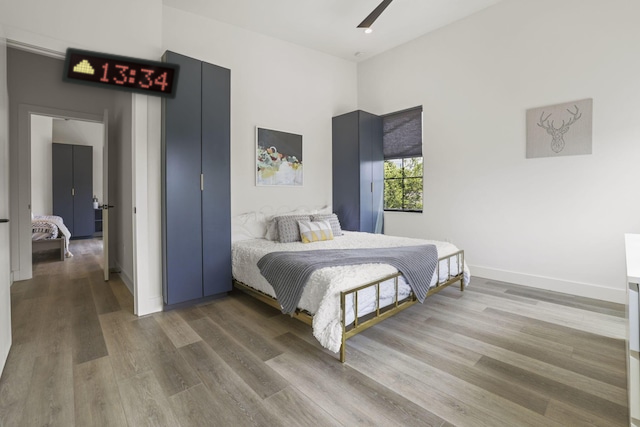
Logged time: 13 h 34 min
